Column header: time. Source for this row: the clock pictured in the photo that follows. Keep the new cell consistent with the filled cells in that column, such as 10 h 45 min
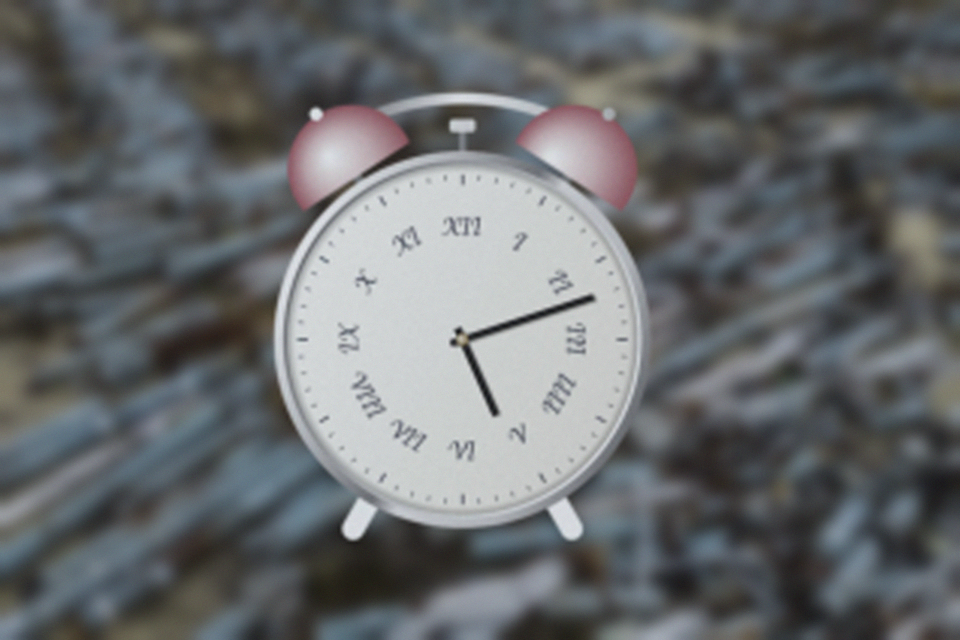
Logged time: 5 h 12 min
